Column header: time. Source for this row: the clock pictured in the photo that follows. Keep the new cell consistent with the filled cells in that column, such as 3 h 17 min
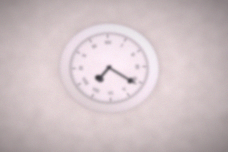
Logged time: 7 h 21 min
